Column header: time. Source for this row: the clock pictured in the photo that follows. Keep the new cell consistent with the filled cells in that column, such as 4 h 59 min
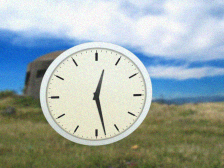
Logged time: 12 h 28 min
